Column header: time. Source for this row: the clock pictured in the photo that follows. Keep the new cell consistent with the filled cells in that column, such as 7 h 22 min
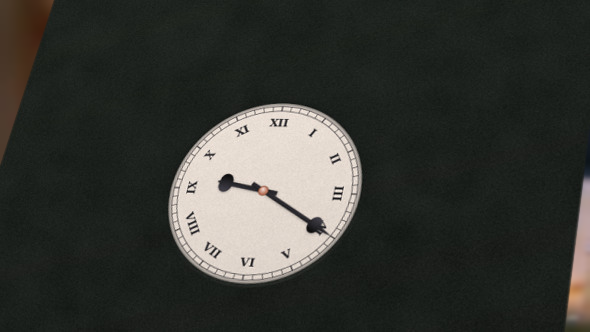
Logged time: 9 h 20 min
